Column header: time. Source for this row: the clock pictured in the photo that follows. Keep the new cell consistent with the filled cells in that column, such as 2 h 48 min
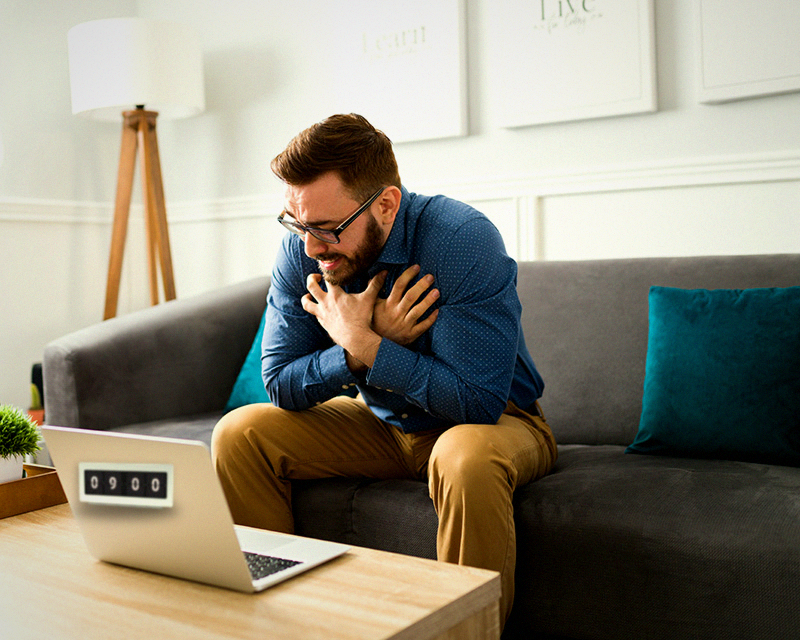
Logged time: 9 h 00 min
